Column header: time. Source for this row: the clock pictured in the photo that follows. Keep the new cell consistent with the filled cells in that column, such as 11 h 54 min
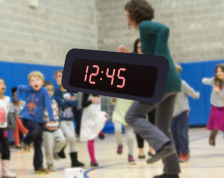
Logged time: 12 h 45 min
